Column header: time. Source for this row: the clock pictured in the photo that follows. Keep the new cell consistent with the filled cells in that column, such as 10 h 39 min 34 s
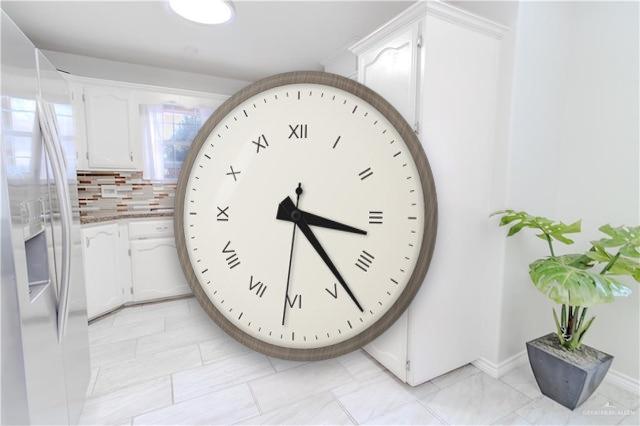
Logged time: 3 h 23 min 31 s
